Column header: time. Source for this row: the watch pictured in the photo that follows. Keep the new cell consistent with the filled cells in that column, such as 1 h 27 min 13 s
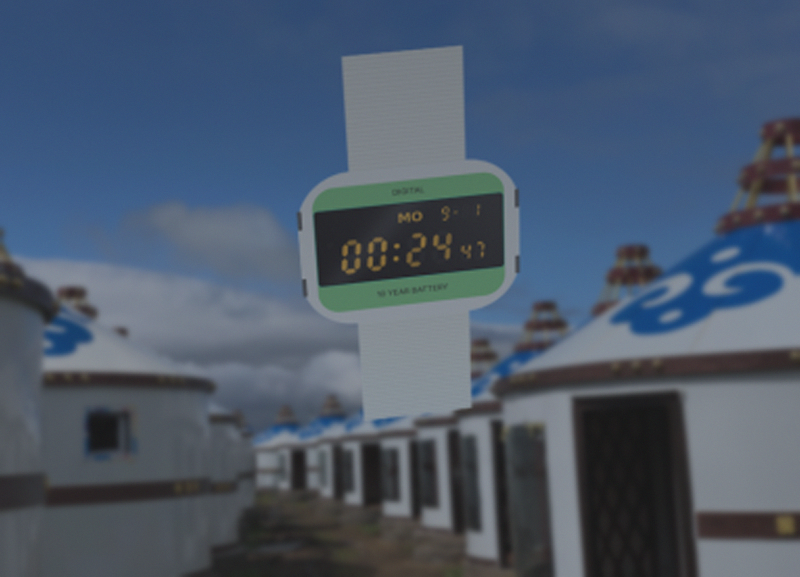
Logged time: 0 h 24 min 47 s
